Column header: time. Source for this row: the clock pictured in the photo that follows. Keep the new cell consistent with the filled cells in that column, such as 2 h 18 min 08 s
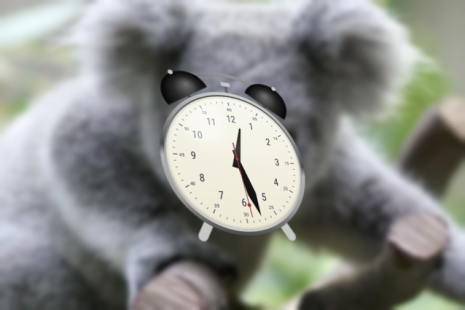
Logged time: 12 h 27 min 29 s
